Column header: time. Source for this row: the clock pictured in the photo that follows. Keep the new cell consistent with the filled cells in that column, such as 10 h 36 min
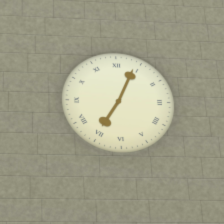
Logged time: 7 h 04 min
